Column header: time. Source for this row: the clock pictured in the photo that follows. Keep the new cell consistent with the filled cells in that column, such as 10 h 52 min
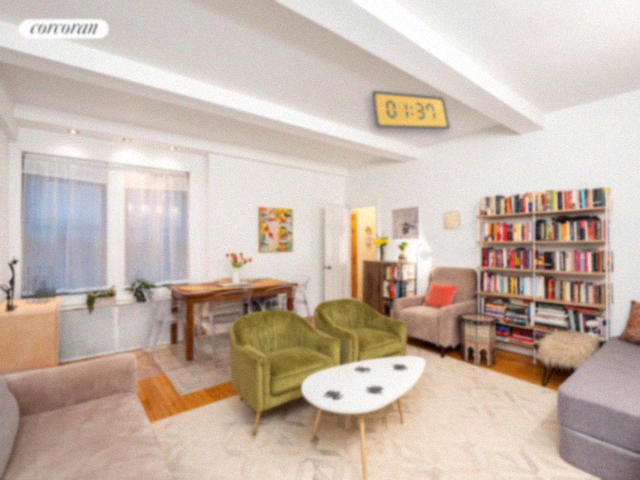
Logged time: 1 h 37 min
